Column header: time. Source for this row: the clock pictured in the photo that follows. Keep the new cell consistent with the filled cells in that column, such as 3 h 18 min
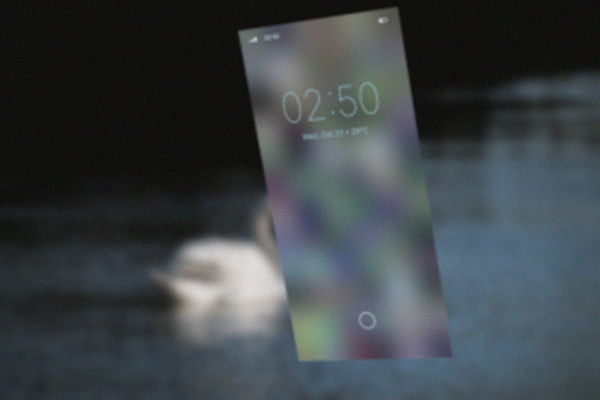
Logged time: 2 h 50 min
